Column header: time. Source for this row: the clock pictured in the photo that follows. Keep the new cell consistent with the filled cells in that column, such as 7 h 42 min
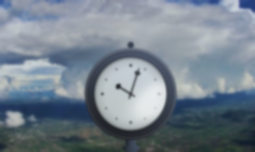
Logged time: 10 h 03 min
